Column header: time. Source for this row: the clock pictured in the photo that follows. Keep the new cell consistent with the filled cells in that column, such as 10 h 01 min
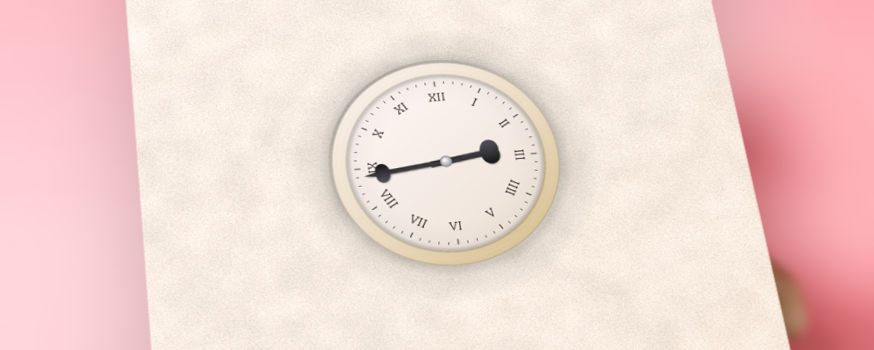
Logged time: 2 h 44 min
